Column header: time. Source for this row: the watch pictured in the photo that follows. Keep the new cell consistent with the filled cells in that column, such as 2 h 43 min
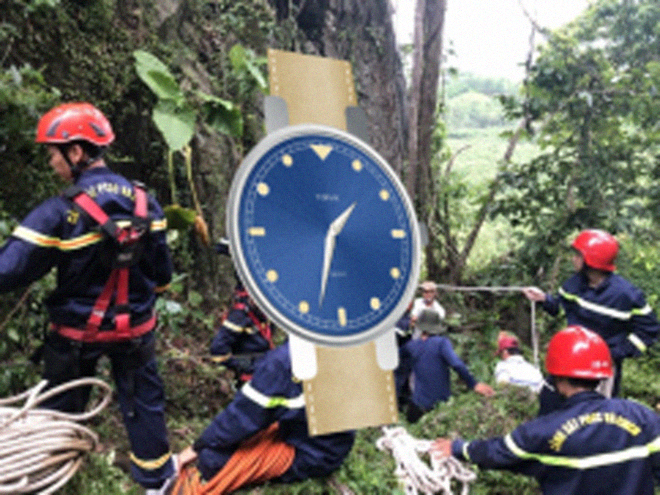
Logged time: 1 h 33 min
